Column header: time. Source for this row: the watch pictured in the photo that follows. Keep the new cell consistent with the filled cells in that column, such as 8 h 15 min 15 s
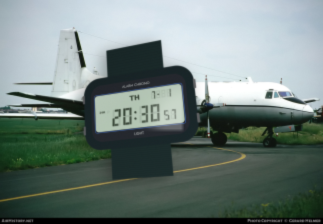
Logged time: 20 h 30 min 57 s
